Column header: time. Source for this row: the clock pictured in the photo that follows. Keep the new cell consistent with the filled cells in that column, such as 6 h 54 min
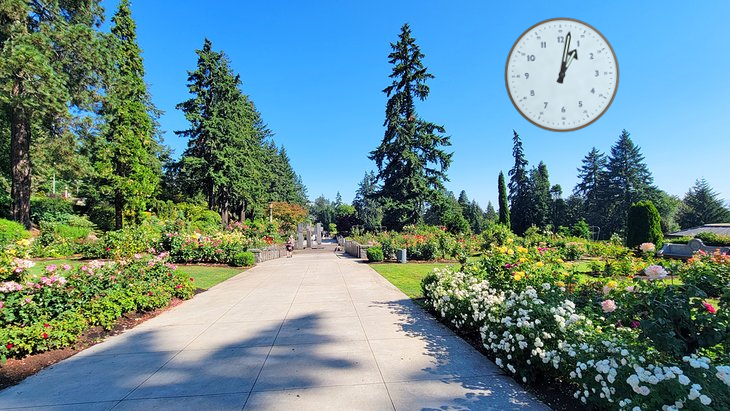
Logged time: 1 h 02 min
